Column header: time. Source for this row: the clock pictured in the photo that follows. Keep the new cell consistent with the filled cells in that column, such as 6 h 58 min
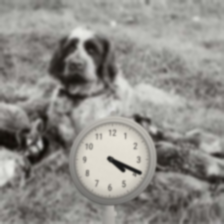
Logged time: 4 h 19 min
